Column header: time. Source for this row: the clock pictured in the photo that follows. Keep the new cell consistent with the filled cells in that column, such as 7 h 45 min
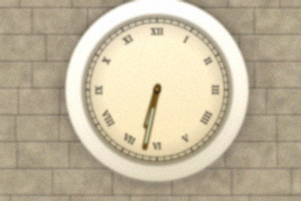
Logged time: 6 h 32 min
